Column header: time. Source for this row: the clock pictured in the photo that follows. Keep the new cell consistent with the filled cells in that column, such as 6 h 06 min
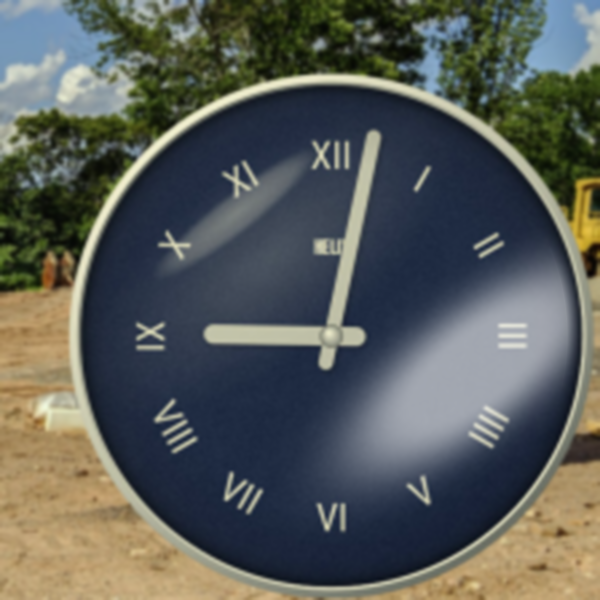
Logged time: 9 h 02 min
